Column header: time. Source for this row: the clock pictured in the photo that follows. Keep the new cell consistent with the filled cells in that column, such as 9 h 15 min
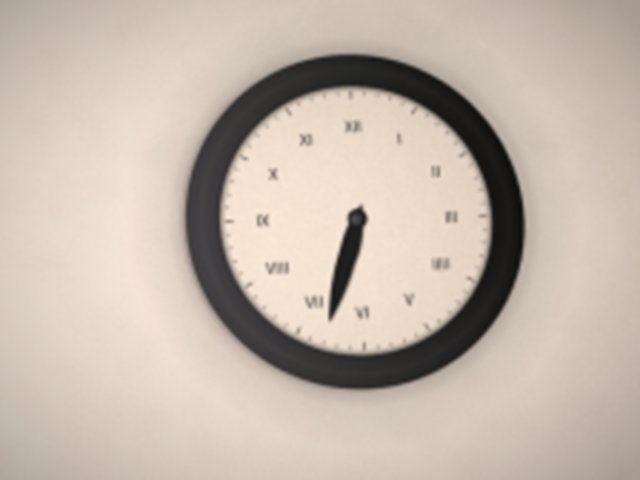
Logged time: 6 h 33 min
